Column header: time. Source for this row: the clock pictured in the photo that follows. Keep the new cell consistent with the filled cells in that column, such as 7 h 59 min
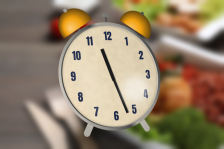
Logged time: 11 h 27 min
